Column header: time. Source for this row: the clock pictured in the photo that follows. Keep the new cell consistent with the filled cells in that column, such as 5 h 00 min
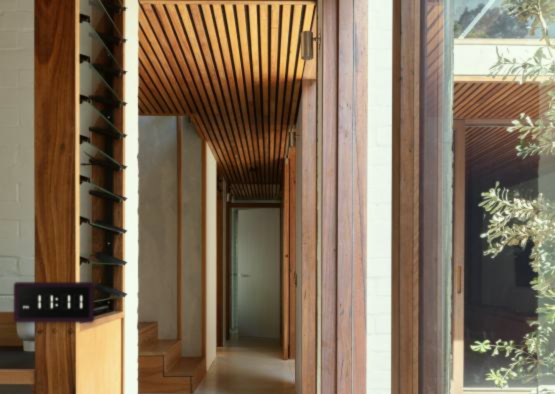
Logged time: 11 h 11 min
